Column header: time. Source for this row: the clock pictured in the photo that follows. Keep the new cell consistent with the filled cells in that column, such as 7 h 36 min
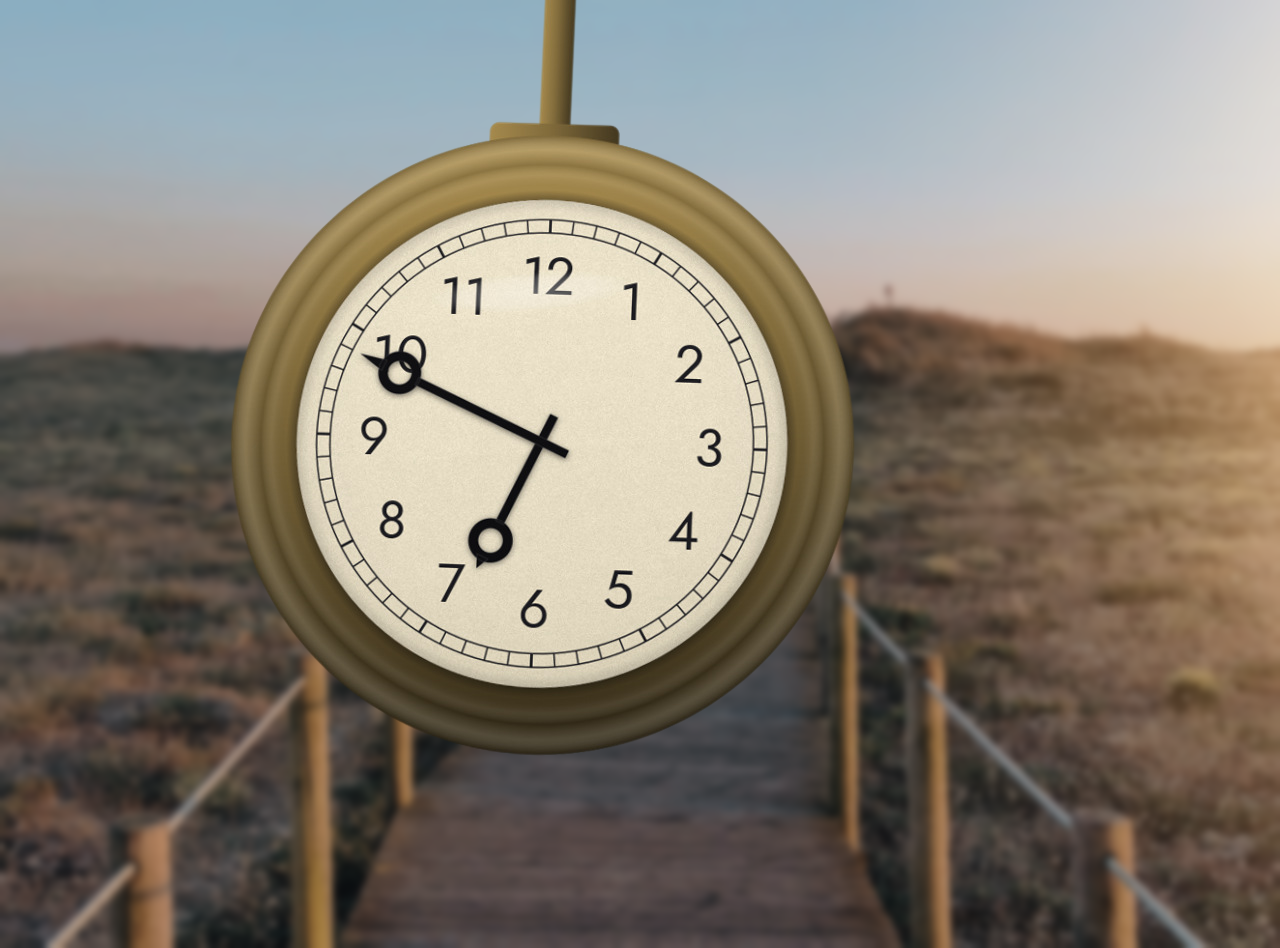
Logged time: 6 h 49 min
